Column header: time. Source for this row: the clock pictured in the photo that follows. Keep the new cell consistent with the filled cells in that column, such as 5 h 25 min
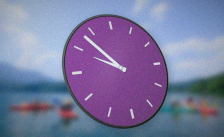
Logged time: 9 h 53 min
